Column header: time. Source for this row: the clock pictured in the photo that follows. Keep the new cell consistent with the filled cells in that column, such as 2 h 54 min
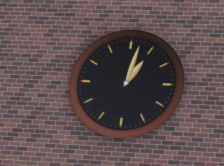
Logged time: 1 h 02 min
